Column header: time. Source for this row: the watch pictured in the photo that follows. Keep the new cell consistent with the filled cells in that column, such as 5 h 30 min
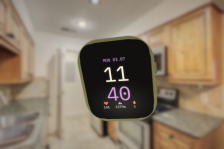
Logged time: 11 h 40 min
